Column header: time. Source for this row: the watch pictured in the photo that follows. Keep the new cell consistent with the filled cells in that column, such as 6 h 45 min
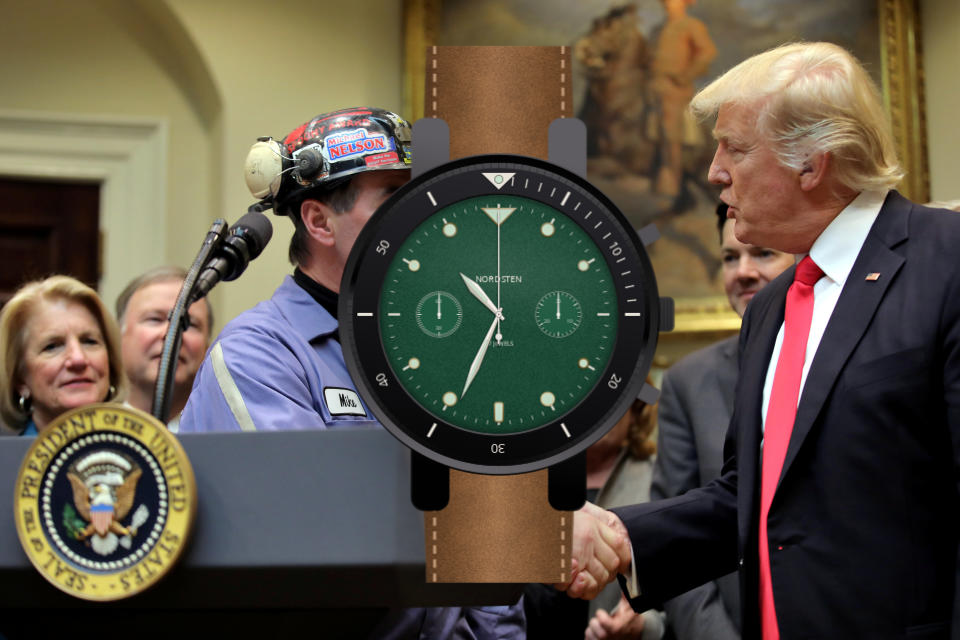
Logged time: 10 h 34 min
